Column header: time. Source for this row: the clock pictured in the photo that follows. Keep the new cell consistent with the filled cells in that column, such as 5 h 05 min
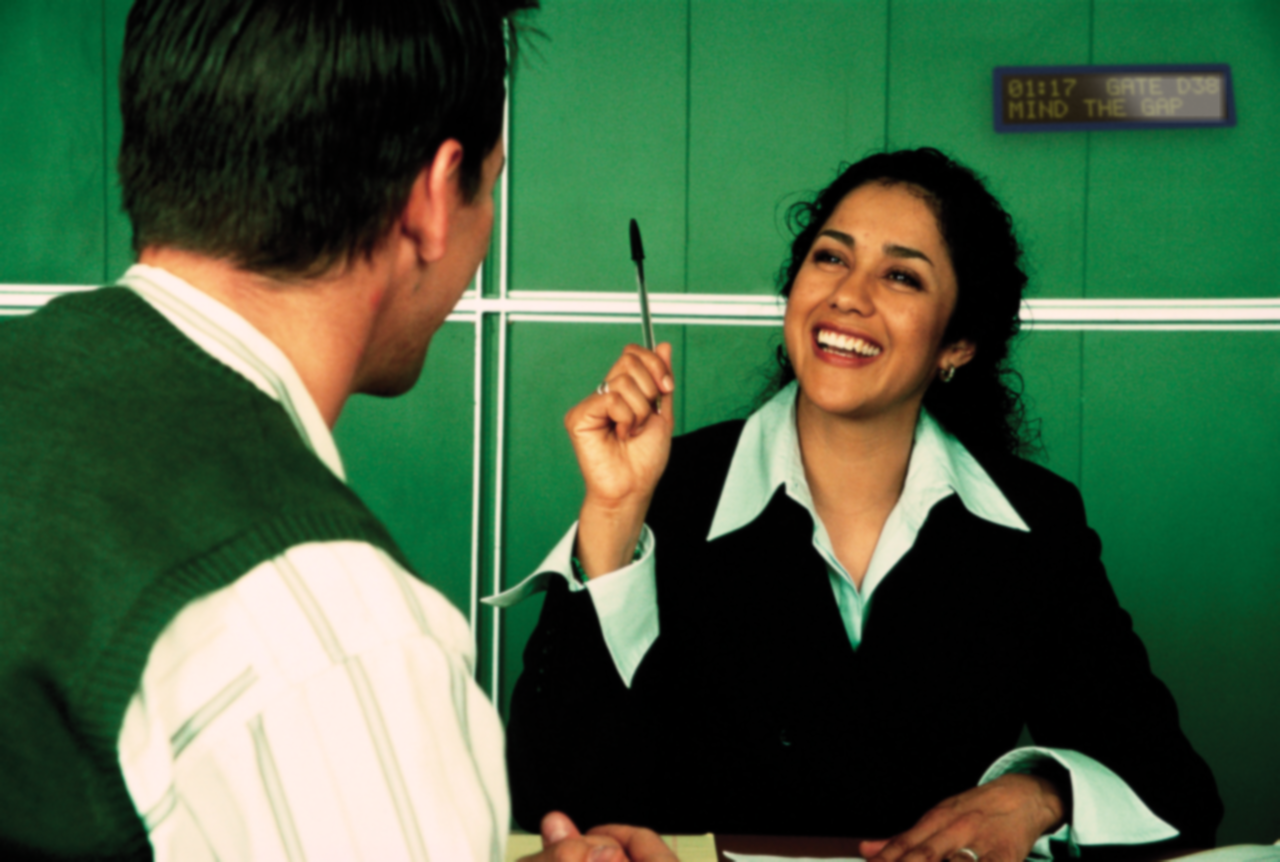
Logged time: 1 h 17 min
